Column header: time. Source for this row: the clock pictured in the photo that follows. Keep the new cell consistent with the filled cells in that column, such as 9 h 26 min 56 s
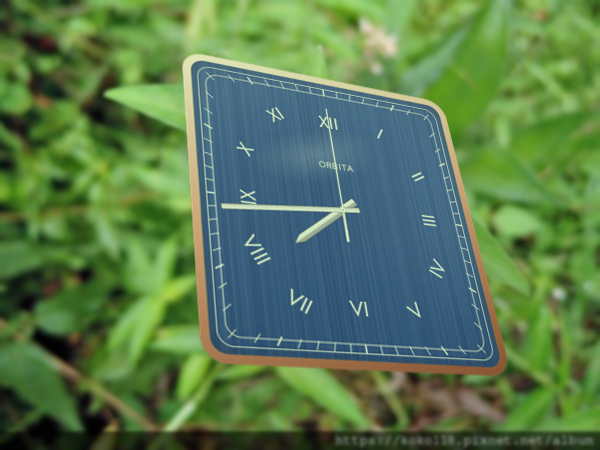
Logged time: 7 h 44 min 00 s
